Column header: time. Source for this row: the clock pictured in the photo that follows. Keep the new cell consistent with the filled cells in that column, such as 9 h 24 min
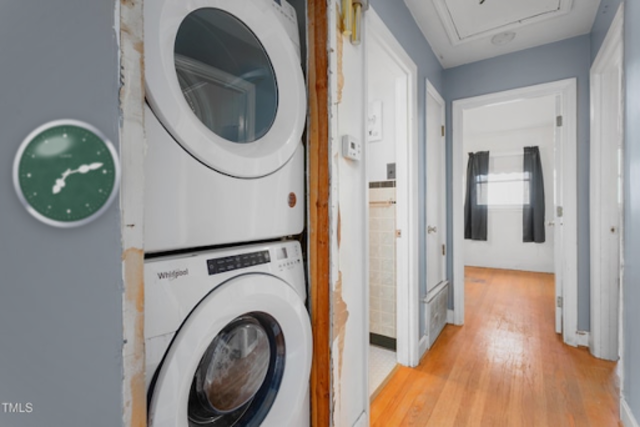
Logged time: 7 h 13 min
